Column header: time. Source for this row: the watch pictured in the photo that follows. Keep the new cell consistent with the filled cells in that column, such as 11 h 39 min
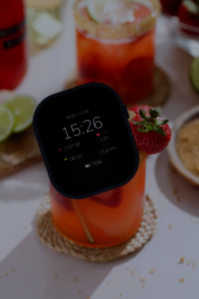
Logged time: 15 h 26 min
